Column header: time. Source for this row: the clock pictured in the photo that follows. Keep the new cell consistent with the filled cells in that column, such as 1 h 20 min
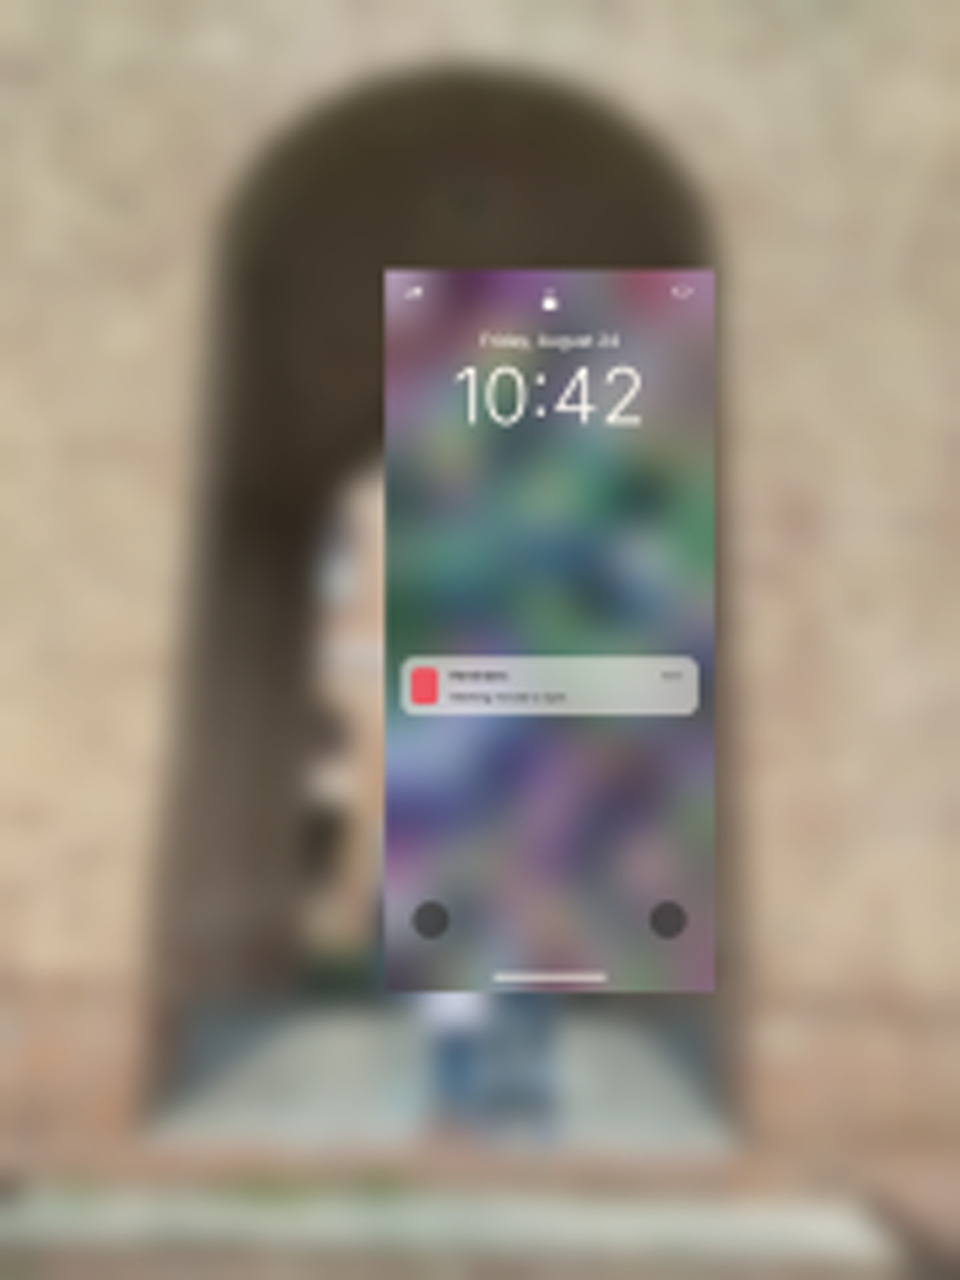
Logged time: 10 h 42 min
